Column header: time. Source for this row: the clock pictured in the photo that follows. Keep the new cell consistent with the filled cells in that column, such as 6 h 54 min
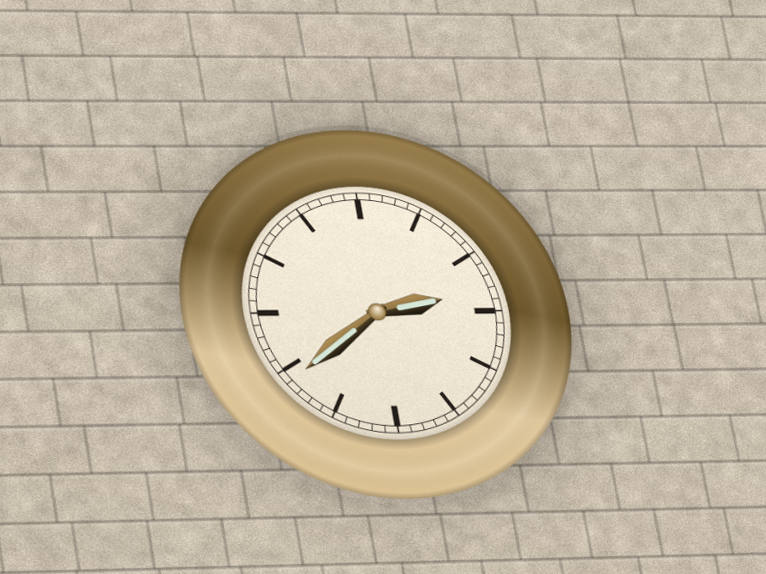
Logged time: 2 h 39 min
